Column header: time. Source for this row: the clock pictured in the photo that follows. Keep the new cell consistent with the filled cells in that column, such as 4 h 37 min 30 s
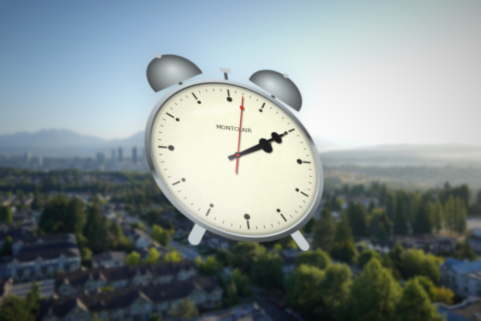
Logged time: 2 h 10 min 02 s
